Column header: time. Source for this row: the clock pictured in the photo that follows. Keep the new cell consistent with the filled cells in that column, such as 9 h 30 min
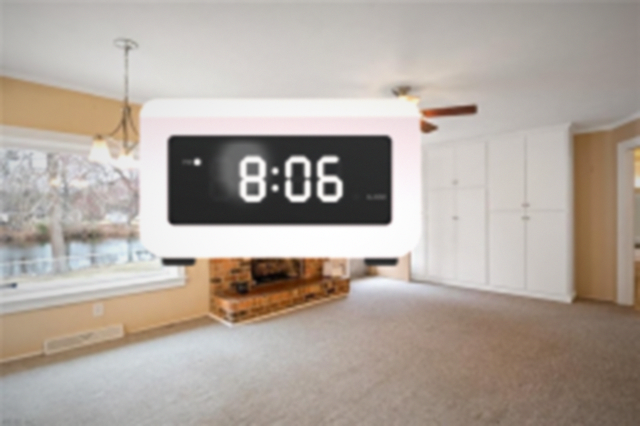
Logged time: 8 h 06 min
